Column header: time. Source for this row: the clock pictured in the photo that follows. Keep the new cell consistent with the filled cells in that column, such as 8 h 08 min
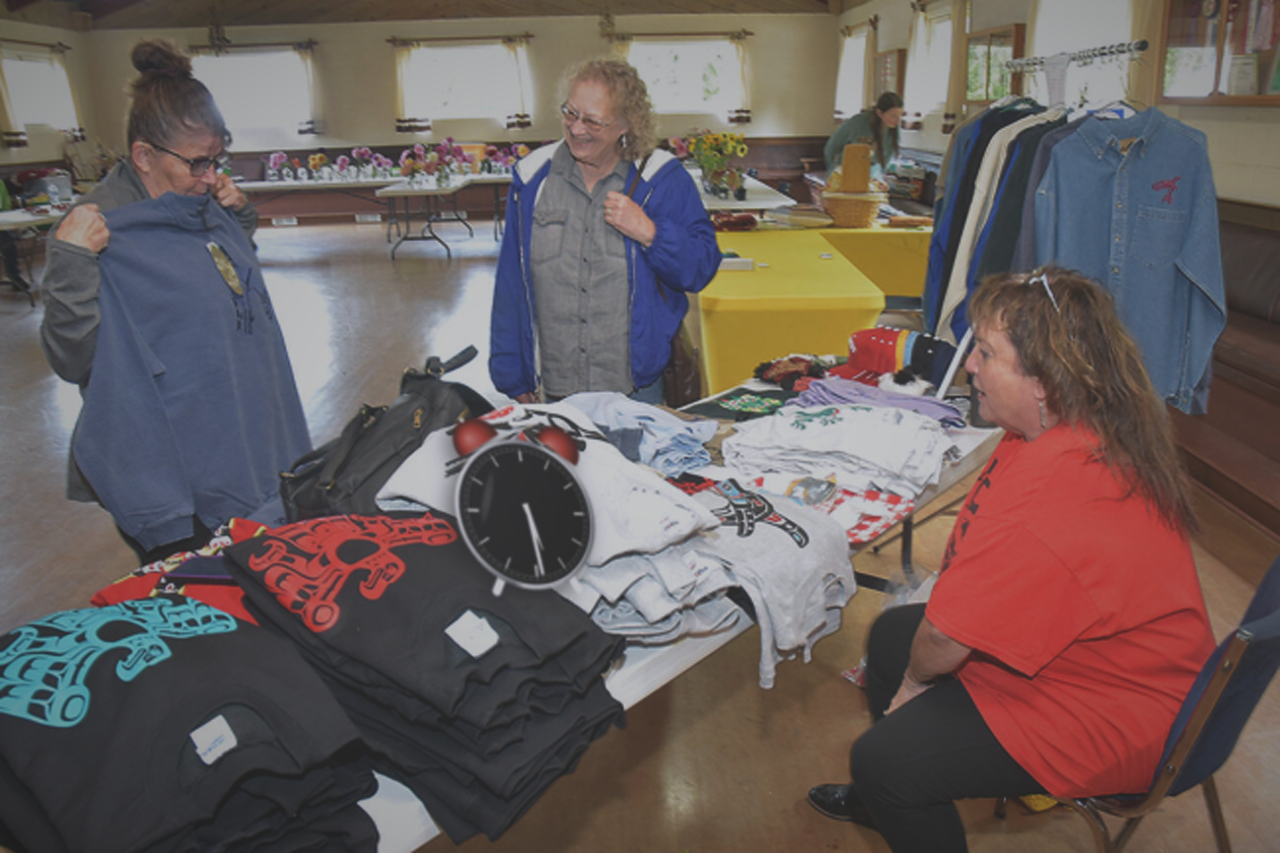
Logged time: 5 h 29 min
